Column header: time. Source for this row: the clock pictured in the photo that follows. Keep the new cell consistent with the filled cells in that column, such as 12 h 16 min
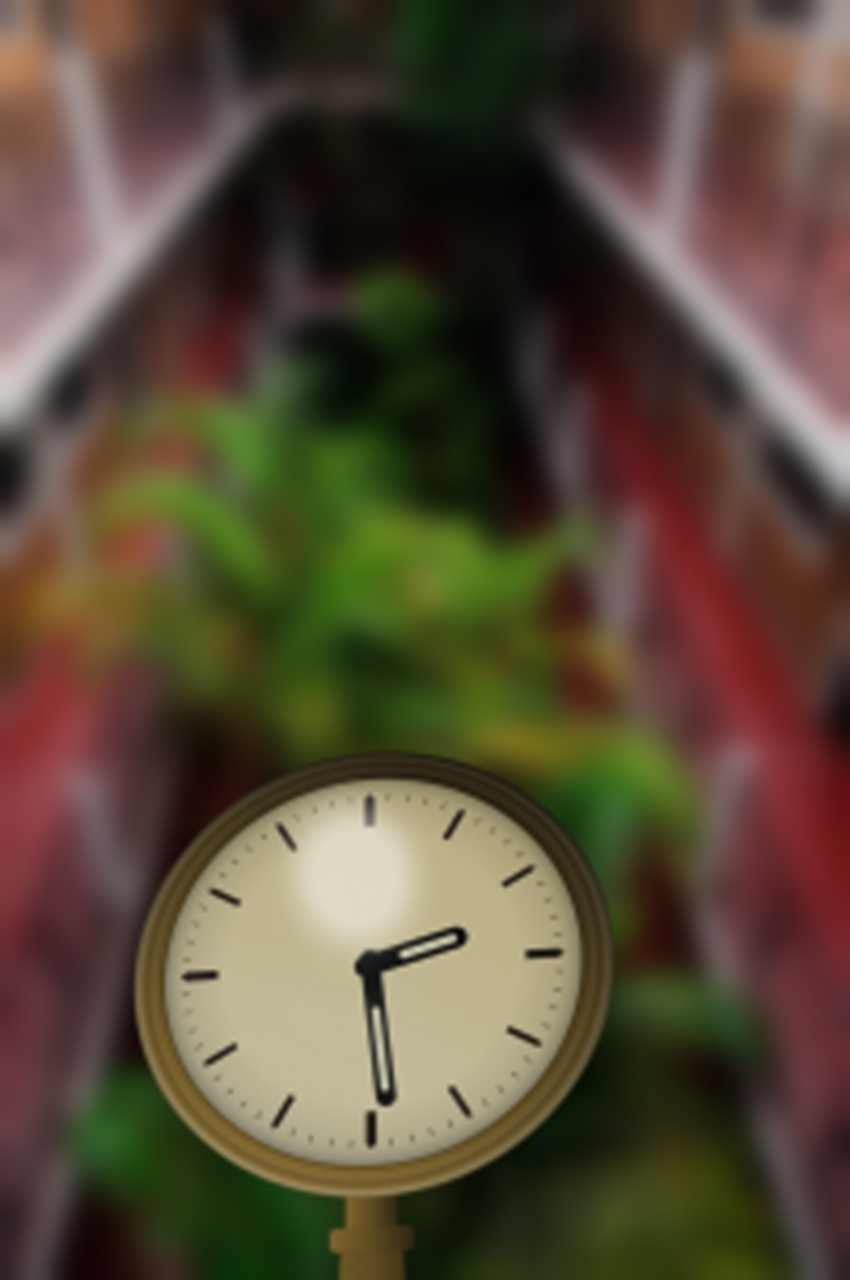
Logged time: 2 h 29 min
